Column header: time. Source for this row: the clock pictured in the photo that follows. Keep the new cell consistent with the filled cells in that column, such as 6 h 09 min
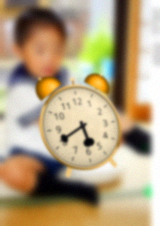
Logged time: 5 h 41 min
